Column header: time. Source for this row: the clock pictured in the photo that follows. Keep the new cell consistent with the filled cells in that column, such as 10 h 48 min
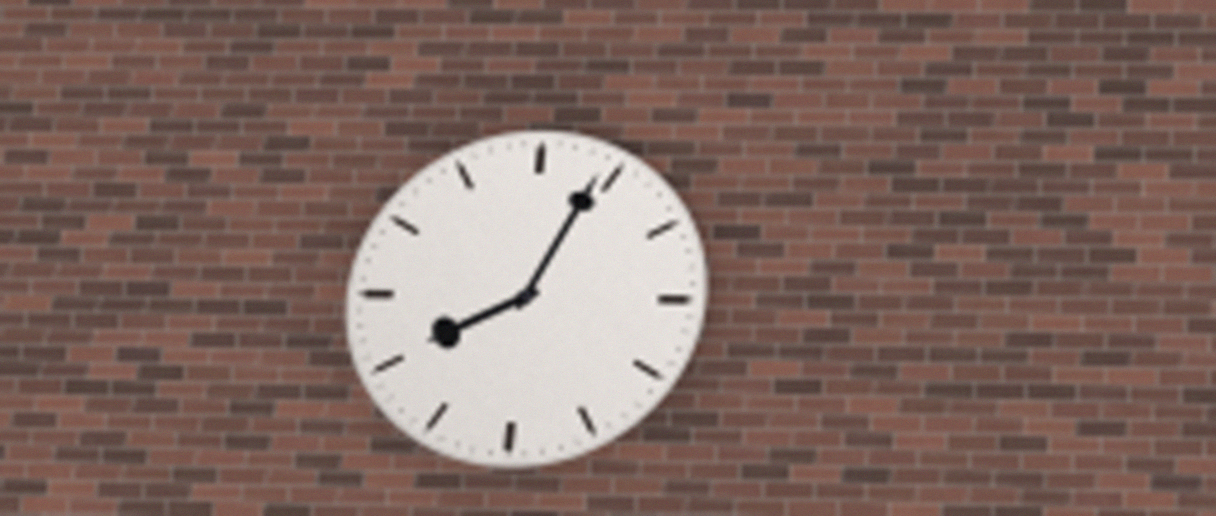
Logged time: 8 h 04 min
